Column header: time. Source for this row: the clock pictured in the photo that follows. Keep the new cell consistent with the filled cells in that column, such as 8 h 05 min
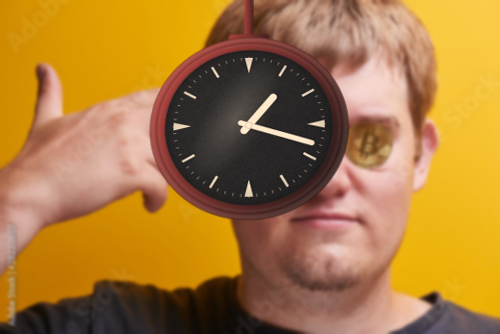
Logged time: 1 h 18 min
